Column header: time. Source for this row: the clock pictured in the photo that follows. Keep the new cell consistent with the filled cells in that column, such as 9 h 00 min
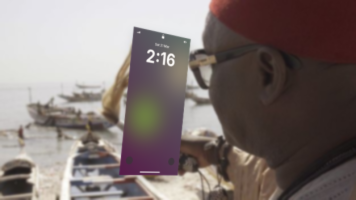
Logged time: 2 h 16 min
